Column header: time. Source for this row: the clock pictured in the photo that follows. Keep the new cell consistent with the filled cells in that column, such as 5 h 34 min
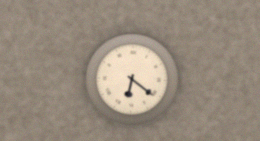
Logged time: 6 h 21 min
